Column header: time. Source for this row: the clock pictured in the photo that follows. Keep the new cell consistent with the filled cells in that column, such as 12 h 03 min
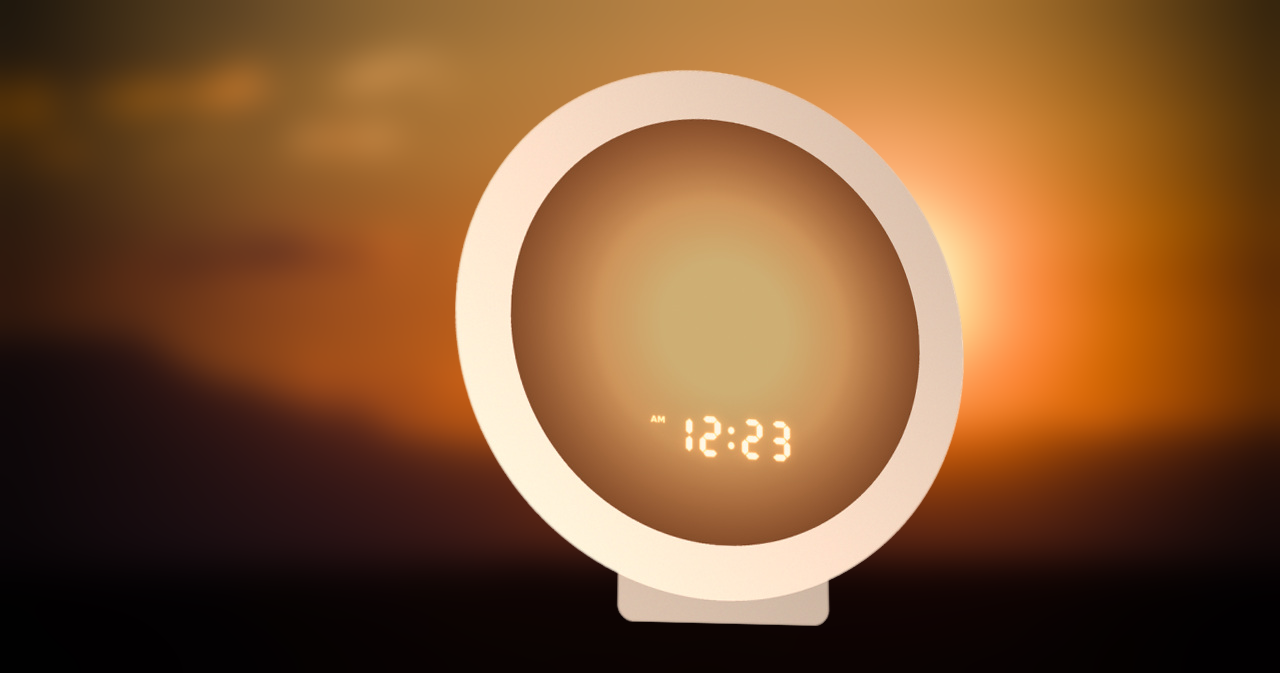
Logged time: 12 h 23 min
